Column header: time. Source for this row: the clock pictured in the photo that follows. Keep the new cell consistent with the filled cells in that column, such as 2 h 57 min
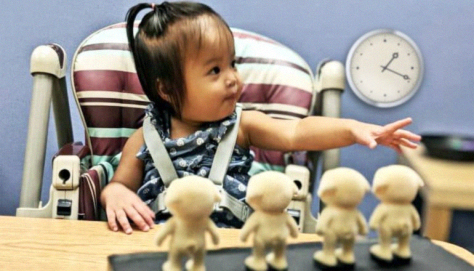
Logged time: 1 h 19 min
